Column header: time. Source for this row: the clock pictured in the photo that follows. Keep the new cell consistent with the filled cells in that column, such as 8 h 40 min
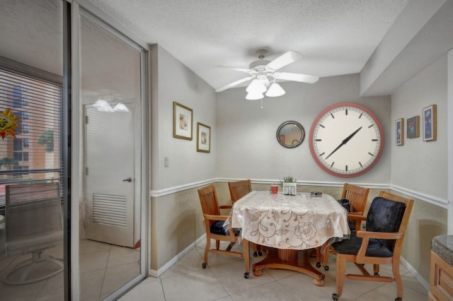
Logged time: 1 h 38 min
